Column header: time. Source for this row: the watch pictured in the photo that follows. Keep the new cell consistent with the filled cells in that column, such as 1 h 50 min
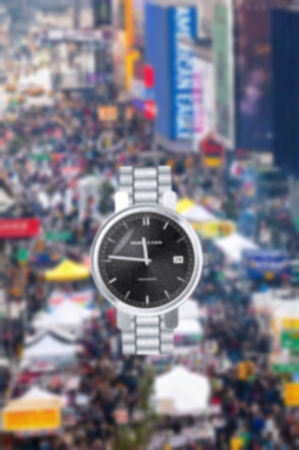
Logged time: 11 h 46 min
